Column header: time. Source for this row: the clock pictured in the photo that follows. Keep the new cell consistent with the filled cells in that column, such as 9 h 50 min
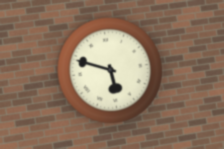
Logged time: 5 h 49 min
